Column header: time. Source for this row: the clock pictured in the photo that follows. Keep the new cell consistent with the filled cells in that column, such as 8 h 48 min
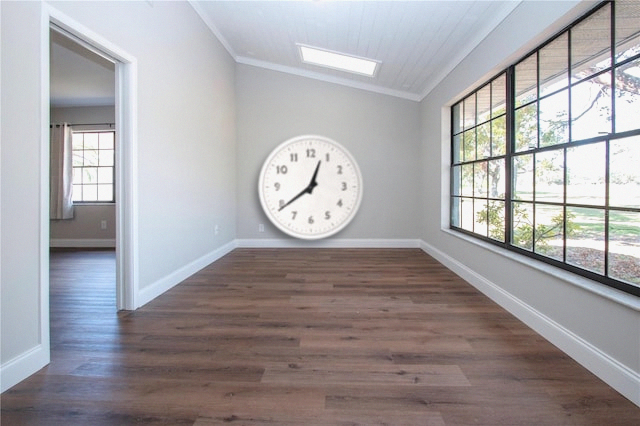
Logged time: 12 h 39 min
